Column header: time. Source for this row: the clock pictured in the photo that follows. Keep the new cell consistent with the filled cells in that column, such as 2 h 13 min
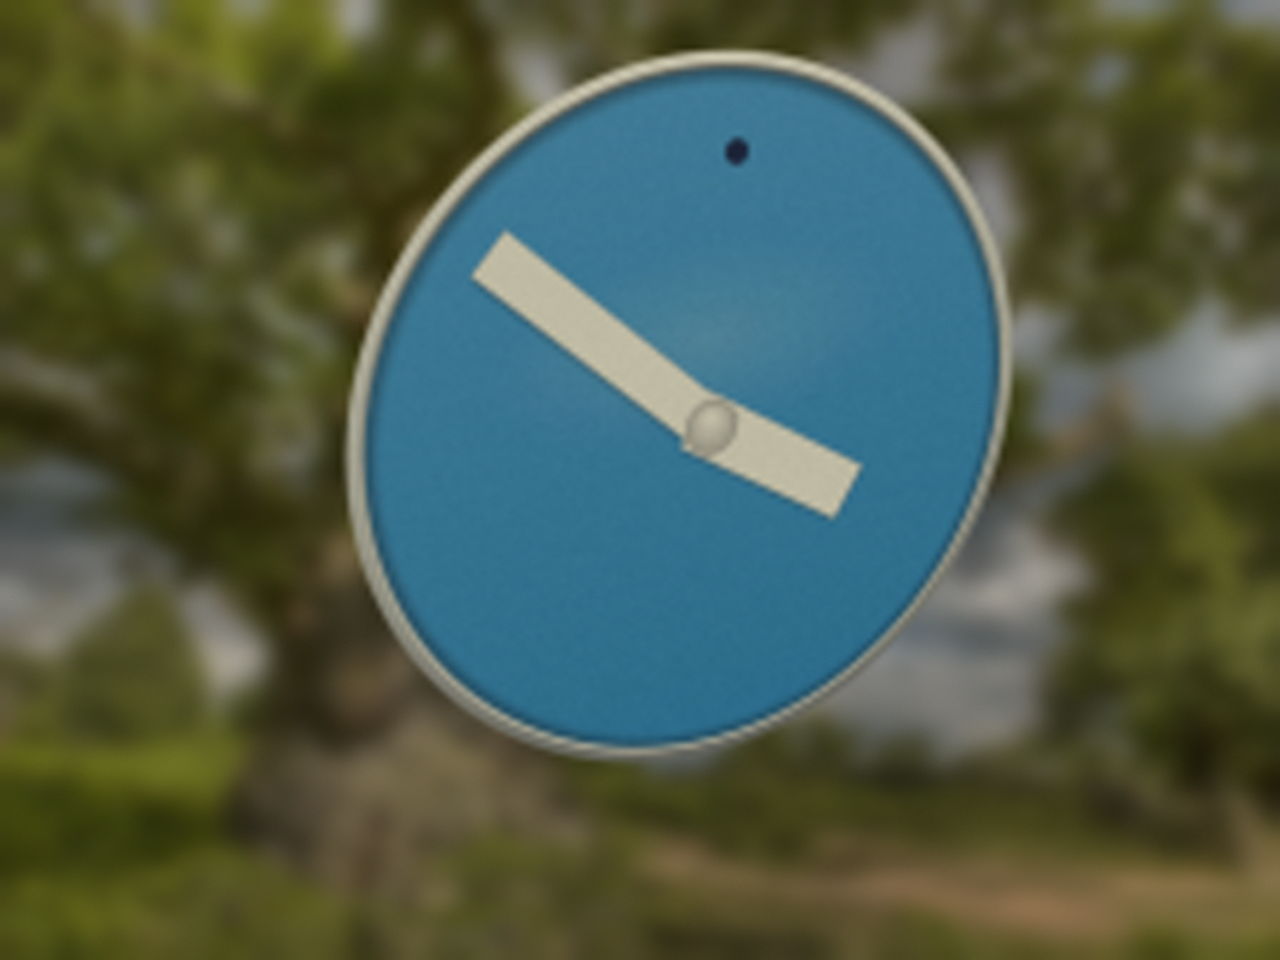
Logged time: 3 h 51 min
